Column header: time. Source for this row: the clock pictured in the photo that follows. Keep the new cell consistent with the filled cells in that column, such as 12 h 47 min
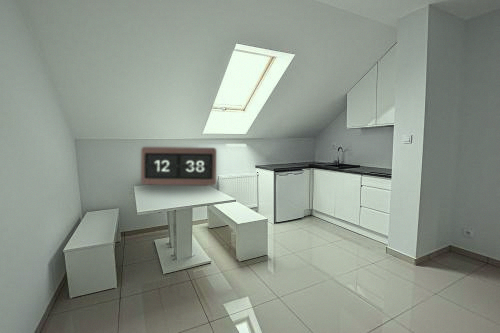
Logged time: 12 h 38 min
